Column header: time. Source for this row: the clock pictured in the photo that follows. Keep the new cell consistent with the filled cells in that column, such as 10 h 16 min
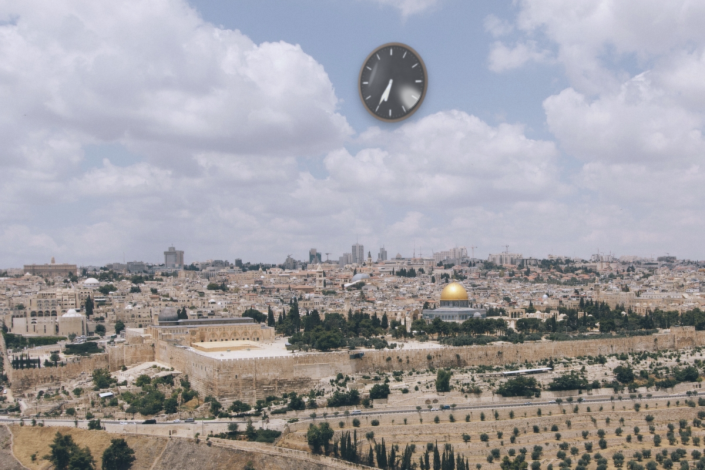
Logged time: 6 h 35 min
